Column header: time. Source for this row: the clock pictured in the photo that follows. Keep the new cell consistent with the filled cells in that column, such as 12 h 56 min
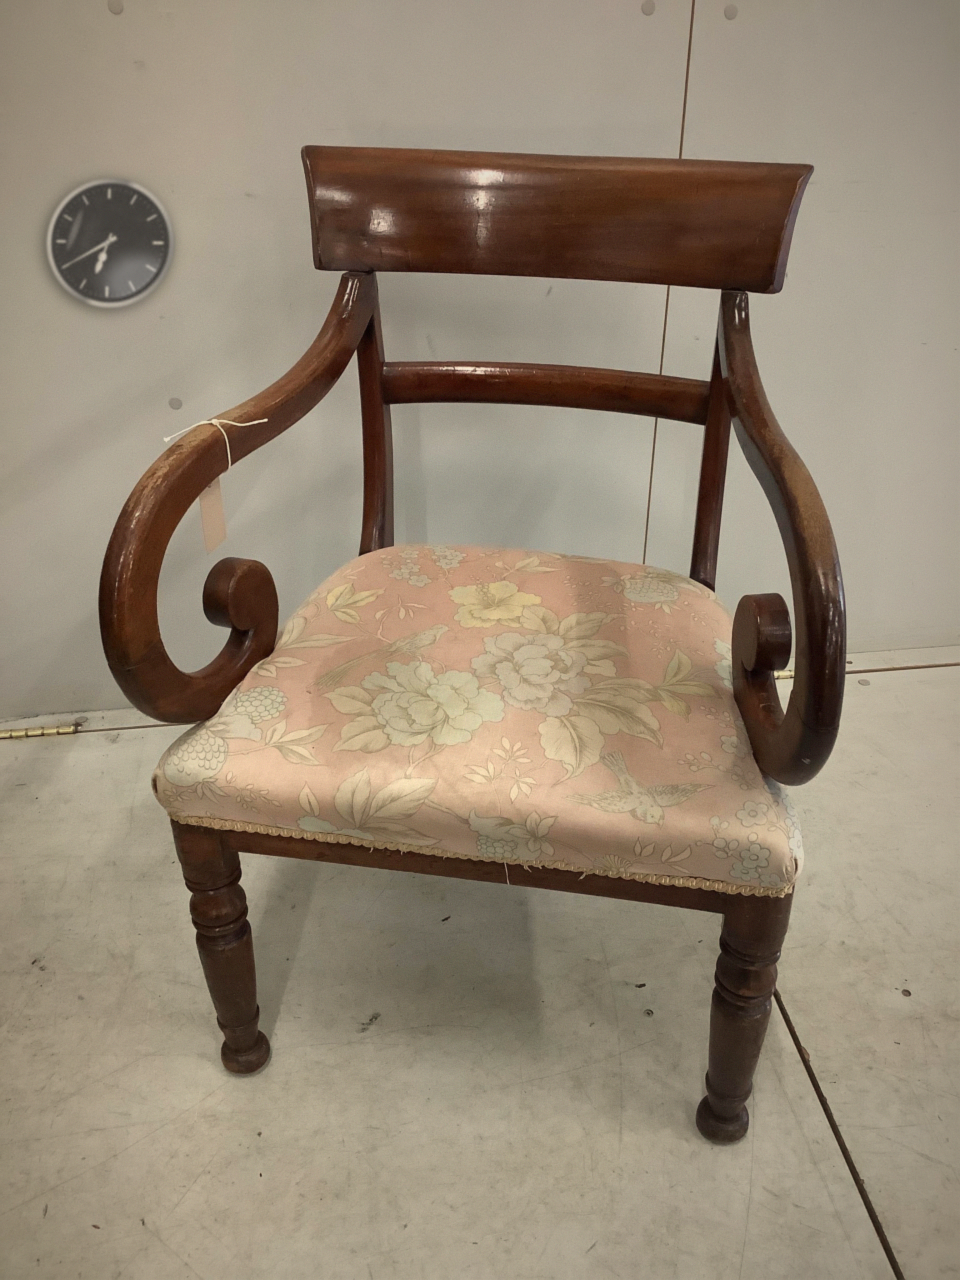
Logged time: 6 h 40 min
